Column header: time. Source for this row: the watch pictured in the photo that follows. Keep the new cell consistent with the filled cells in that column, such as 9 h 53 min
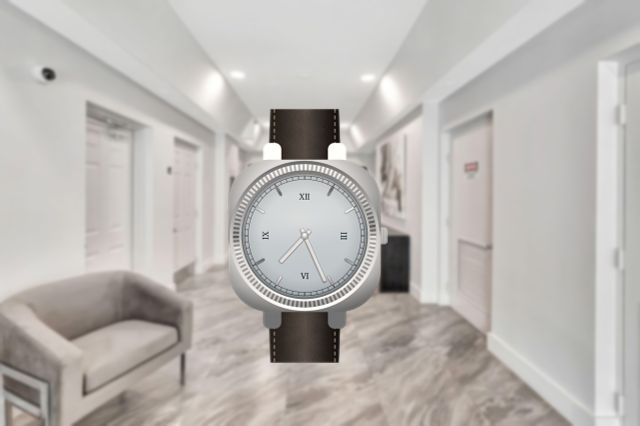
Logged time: 7 h 26 min
